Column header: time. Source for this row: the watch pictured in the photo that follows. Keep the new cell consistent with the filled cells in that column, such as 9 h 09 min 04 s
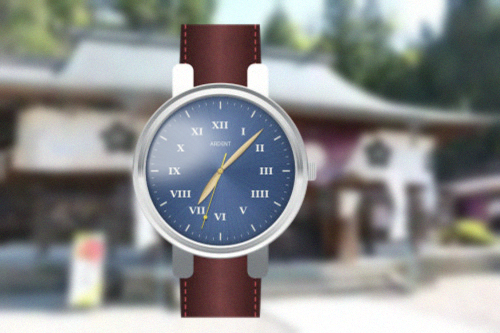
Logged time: 7 h 07 min 33 s
